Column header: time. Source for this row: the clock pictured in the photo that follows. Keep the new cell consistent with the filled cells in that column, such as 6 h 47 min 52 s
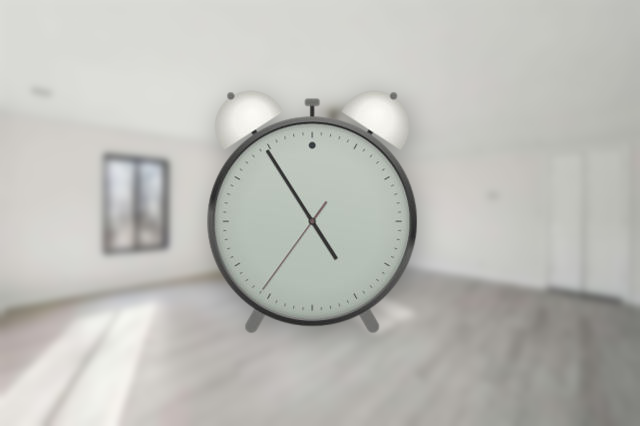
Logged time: 4 h 54 min 36 s
